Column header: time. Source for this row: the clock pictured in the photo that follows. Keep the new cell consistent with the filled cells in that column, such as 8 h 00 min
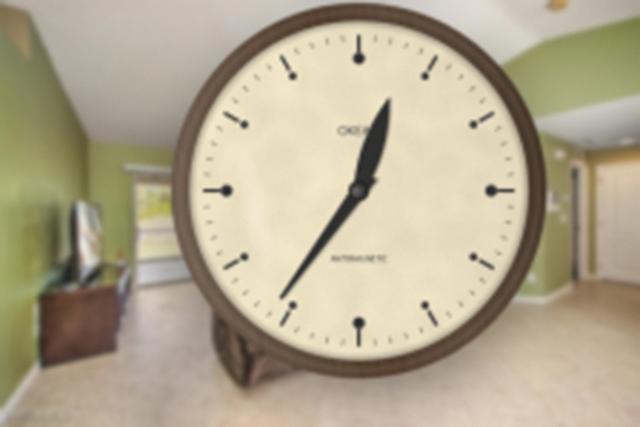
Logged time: 12 h 36 min
